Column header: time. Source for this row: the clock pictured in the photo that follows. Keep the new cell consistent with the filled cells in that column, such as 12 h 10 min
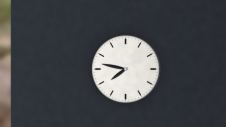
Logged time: 7 h 47 min
